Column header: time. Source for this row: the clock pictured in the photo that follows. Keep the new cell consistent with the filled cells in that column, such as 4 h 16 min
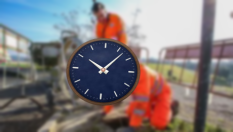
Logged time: 10 h 07 min
